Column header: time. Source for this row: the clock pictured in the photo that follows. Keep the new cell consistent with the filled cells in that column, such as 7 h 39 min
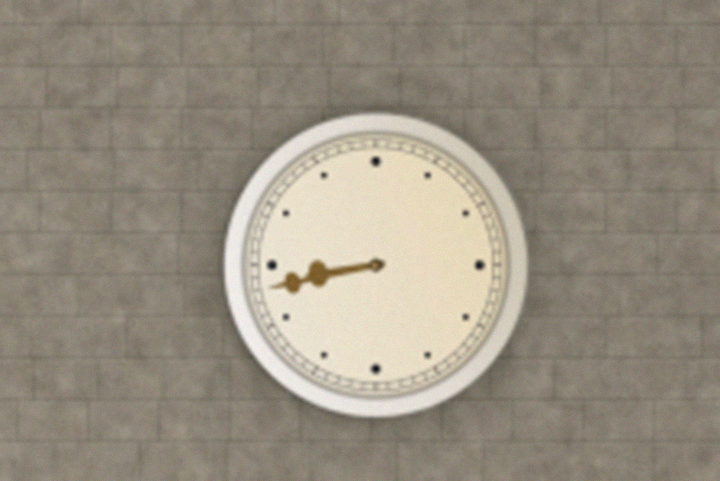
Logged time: 8 h 43 min
